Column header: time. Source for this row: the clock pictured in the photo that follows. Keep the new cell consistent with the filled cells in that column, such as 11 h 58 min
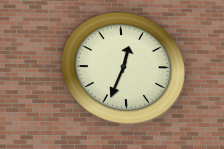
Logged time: 12 h 34 min
